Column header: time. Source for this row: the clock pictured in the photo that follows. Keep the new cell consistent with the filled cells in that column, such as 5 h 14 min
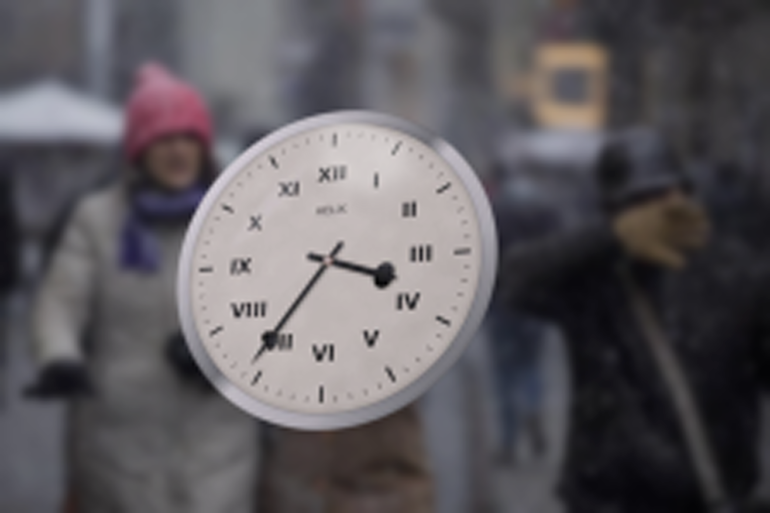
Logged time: 3 h 36 min
